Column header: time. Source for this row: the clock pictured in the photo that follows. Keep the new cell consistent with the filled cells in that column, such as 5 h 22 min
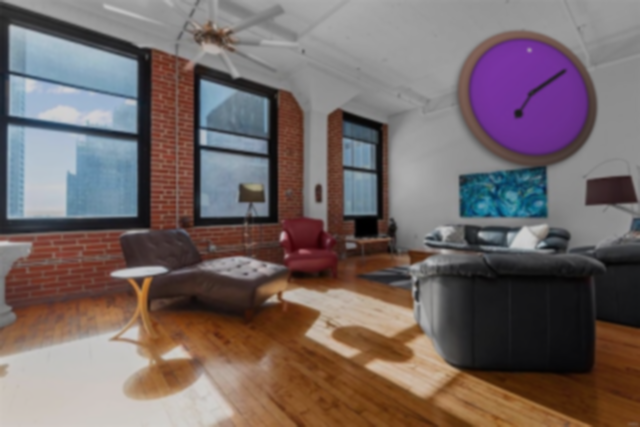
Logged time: 7 h 09 min
